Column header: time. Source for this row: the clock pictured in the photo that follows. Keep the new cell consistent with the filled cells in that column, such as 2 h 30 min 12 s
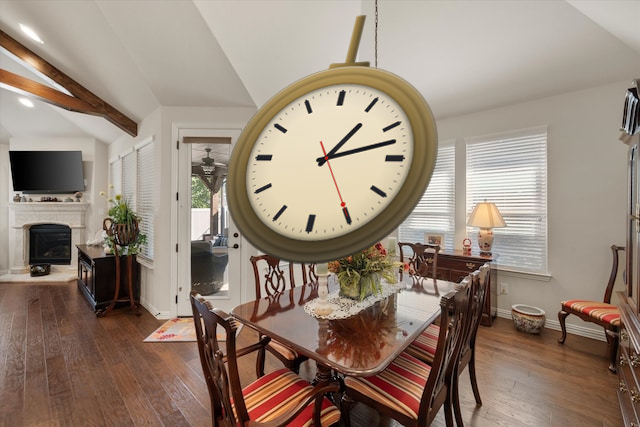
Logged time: 1 h 12 min 25 s
